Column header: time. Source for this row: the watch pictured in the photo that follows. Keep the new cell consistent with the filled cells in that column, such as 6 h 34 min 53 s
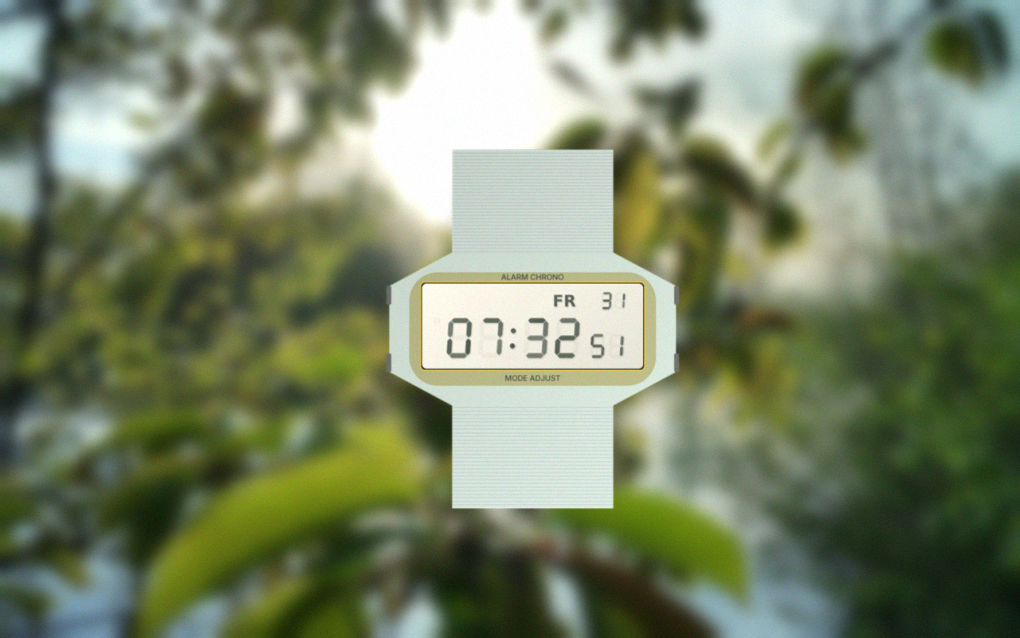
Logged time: 7 h 32 min 51 s
